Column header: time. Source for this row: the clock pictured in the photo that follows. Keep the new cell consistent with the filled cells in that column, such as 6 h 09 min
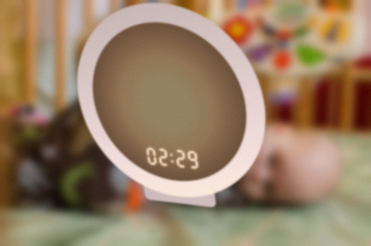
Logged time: 2 h 29 min
